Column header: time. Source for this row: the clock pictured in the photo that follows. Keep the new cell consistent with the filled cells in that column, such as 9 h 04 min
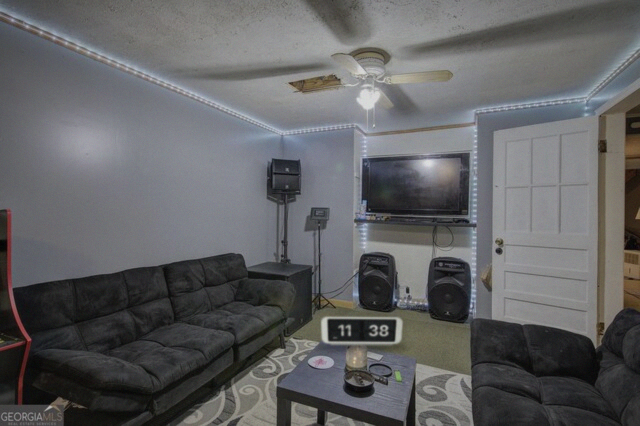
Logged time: 11 h 38 min
